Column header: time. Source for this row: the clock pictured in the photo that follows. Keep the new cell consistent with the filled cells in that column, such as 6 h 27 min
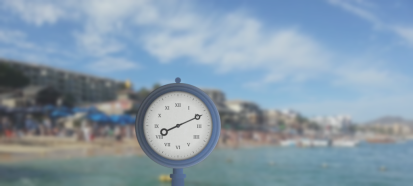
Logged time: 8 h 11 min
